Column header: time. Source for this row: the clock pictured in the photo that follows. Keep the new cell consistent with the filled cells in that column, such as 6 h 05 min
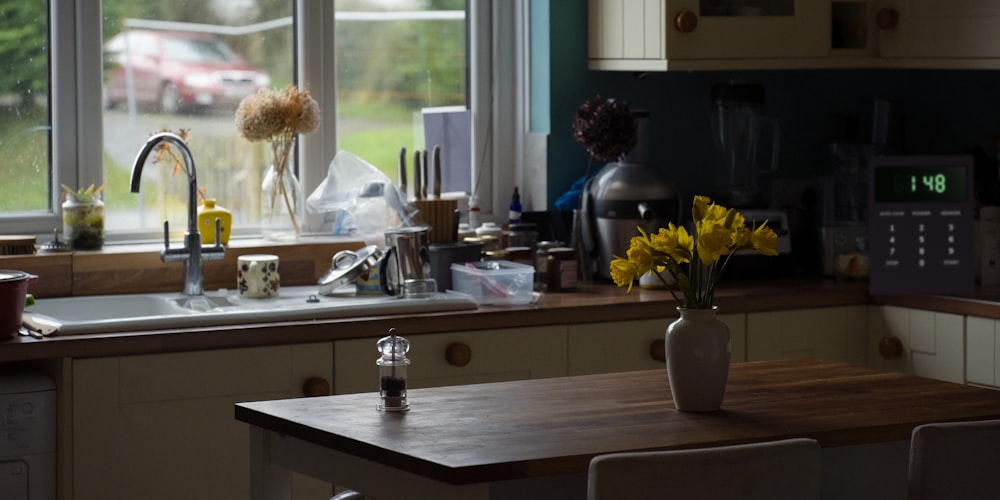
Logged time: 1 h 48 min
